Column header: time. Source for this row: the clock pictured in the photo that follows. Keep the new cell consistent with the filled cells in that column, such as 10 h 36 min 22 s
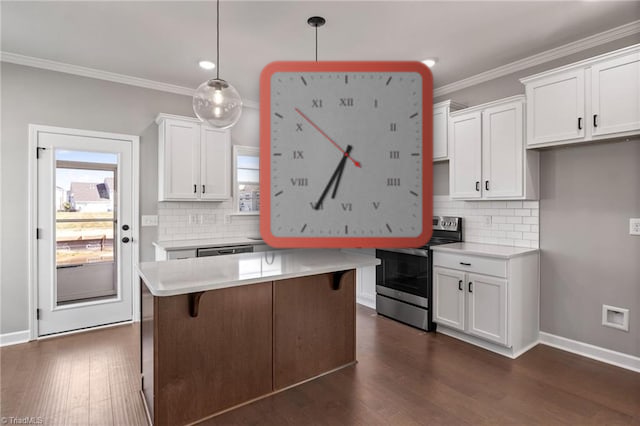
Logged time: 6 h 34 min 52 s
